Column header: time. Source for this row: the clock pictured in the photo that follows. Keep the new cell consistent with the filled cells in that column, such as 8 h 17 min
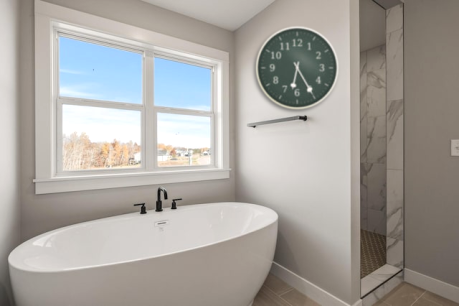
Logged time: 6 h 25 min
